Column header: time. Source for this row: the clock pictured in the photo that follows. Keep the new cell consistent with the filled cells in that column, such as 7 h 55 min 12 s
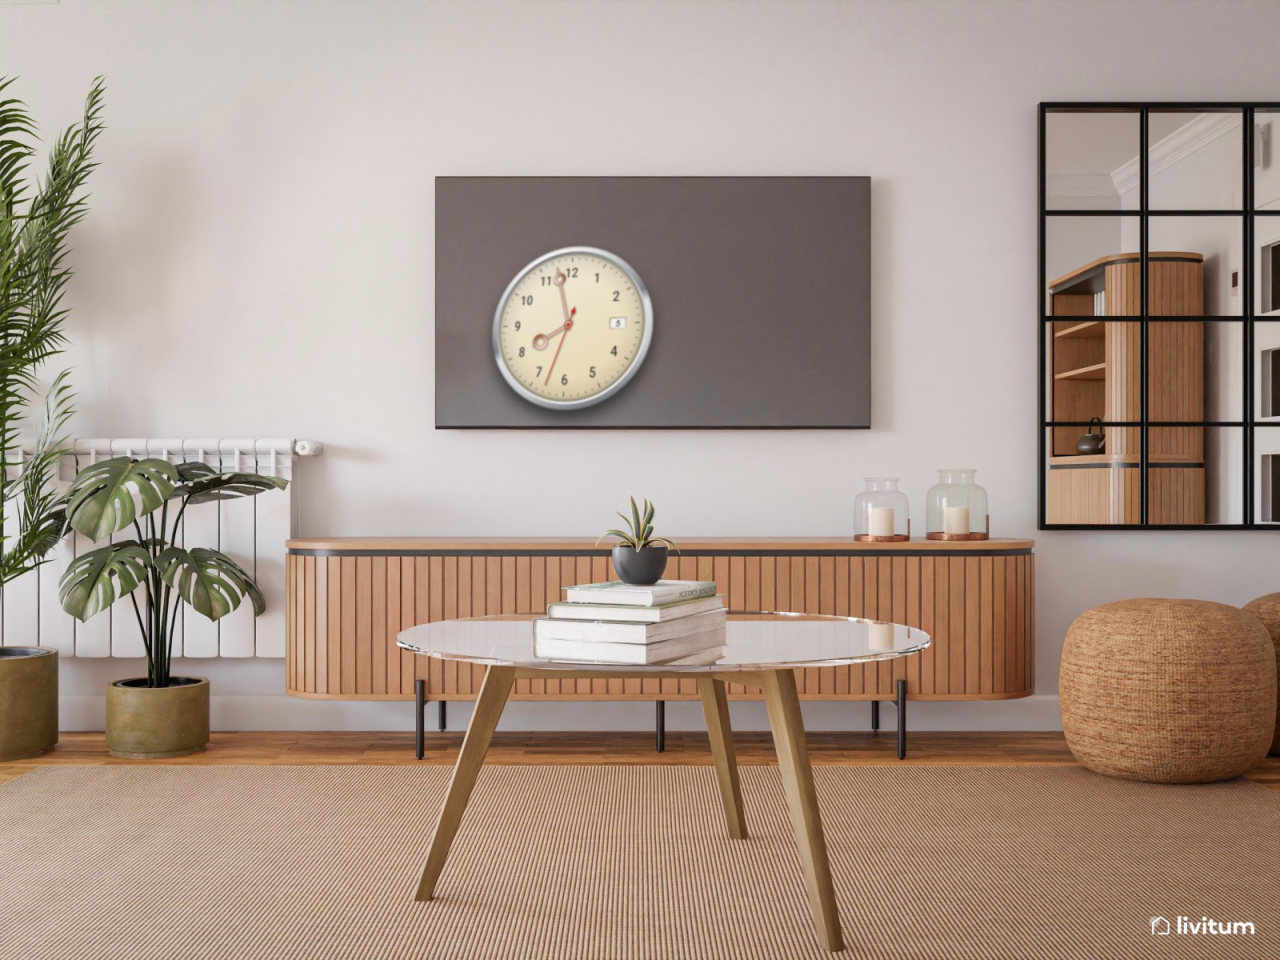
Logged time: 7 h 57 min 33 s
